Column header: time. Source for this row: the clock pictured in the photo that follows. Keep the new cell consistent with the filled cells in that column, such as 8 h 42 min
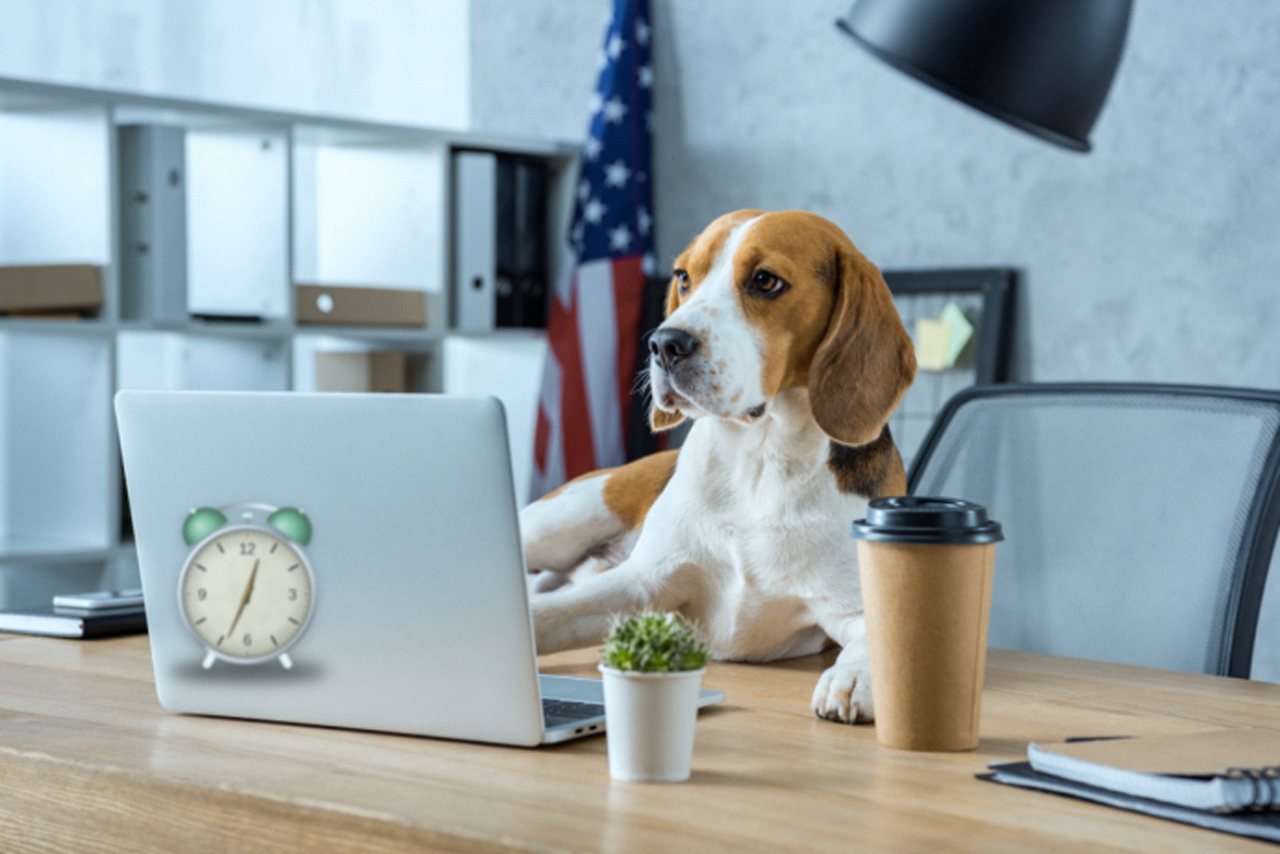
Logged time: 12 h 34 min
